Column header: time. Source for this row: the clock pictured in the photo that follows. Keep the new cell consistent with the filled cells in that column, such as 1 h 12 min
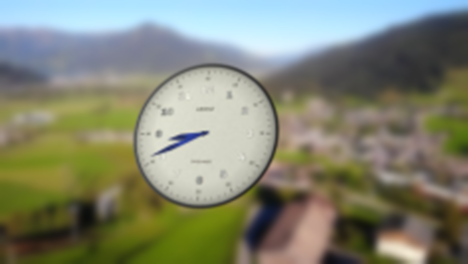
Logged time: 8 h 41 min
